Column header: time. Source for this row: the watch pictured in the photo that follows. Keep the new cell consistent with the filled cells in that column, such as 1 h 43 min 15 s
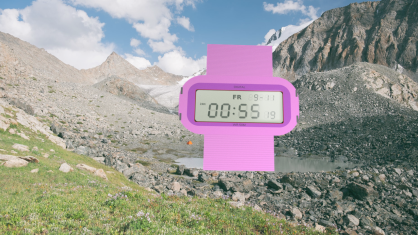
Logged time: 0 h 55 min 19 s
